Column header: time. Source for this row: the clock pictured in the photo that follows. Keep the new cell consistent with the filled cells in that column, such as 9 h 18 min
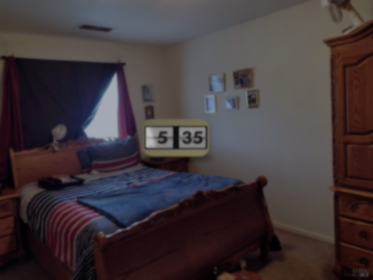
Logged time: 5 h 35 min
